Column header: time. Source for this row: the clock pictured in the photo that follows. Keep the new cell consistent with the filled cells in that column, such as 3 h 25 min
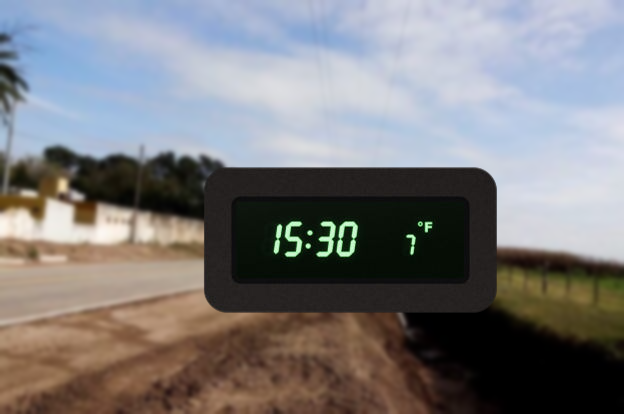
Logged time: 15 h 30 min
